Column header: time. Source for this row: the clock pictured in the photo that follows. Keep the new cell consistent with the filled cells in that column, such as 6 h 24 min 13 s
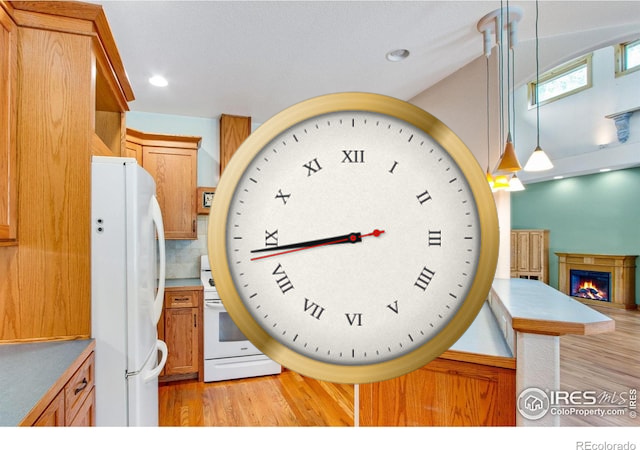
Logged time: 8 h 43 min 43 s
